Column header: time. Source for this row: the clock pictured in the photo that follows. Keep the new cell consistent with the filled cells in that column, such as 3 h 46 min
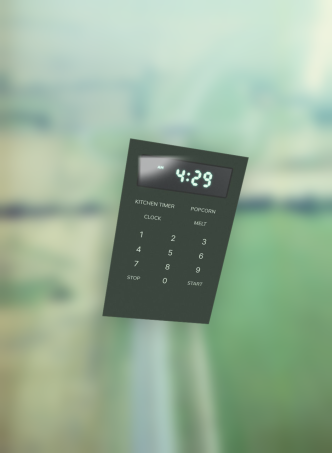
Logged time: 4 h 29 min
